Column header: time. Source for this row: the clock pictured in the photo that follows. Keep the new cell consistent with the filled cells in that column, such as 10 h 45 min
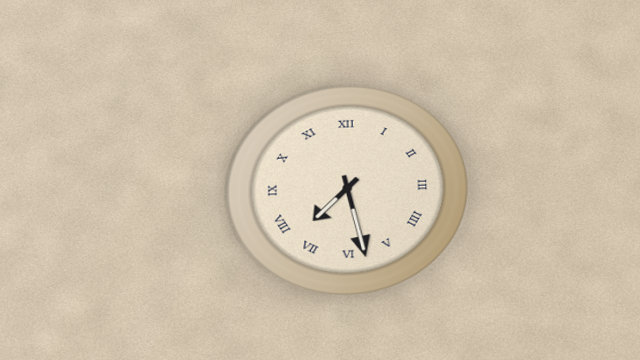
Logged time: 7 h 28 min
